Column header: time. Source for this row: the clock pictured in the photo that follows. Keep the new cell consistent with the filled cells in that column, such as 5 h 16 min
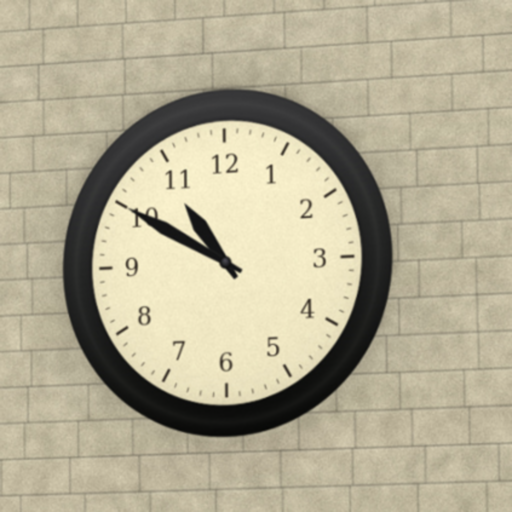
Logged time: 10 h 50 min
